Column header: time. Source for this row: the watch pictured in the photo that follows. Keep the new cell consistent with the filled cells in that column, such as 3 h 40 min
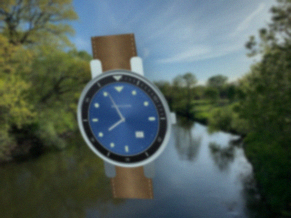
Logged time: 7 h 56 min
